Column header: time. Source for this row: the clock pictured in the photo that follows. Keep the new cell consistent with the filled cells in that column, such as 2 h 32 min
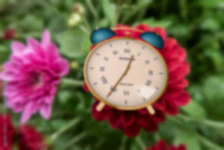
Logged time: 12 h 35 min
